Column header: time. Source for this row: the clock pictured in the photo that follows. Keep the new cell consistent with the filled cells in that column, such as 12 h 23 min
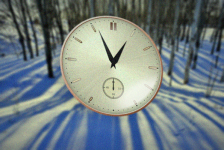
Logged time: 12 h 56 min
